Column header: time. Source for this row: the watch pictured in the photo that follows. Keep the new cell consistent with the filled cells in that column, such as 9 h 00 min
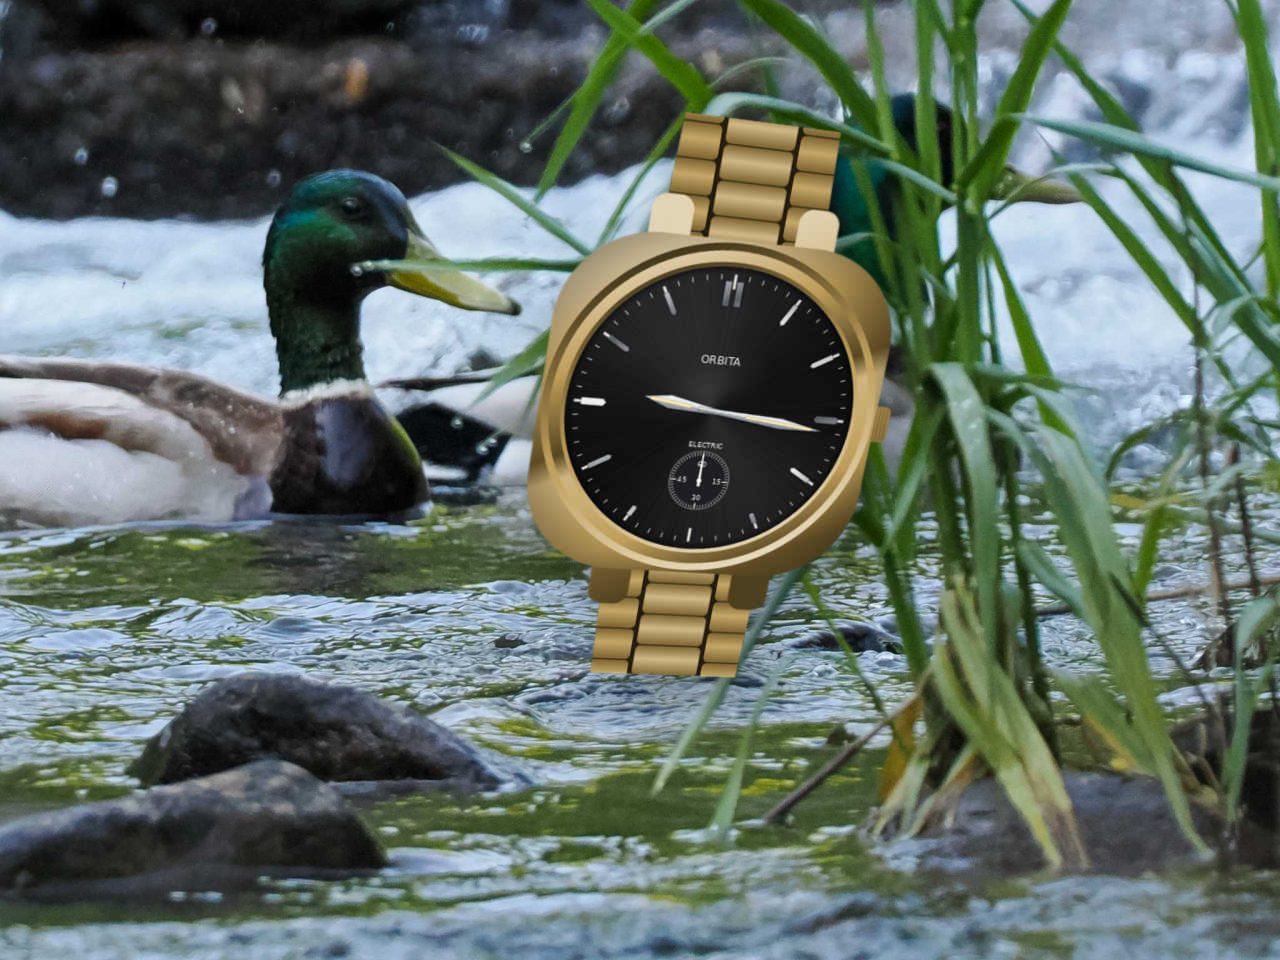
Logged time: 9 h 16 min
